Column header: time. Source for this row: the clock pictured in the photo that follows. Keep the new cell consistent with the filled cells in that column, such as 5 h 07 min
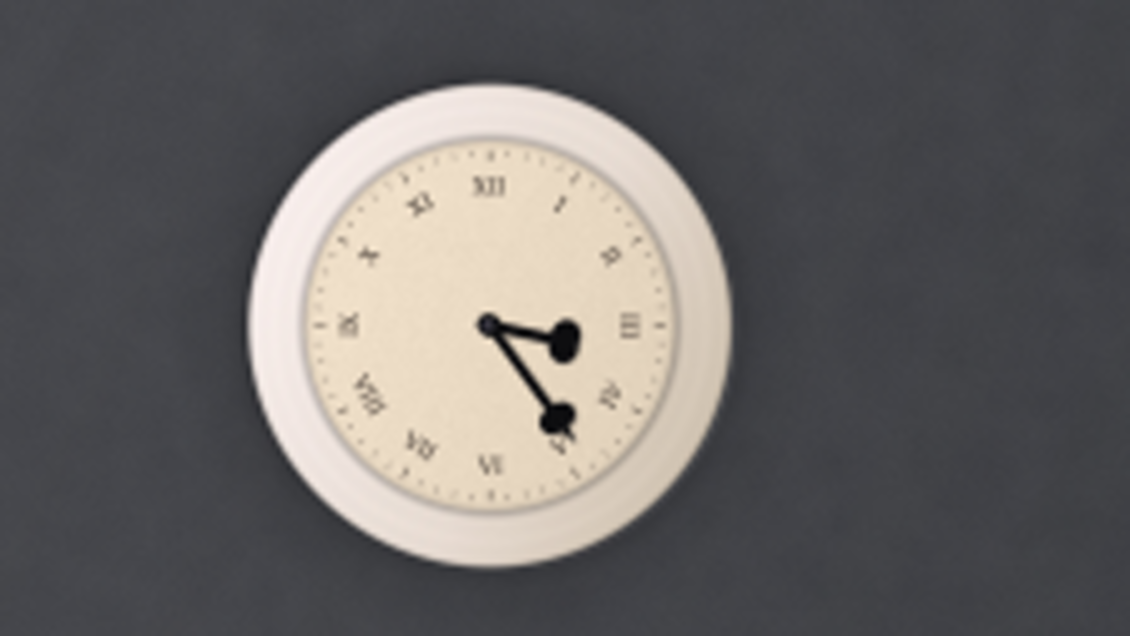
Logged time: 3 h 24 min
